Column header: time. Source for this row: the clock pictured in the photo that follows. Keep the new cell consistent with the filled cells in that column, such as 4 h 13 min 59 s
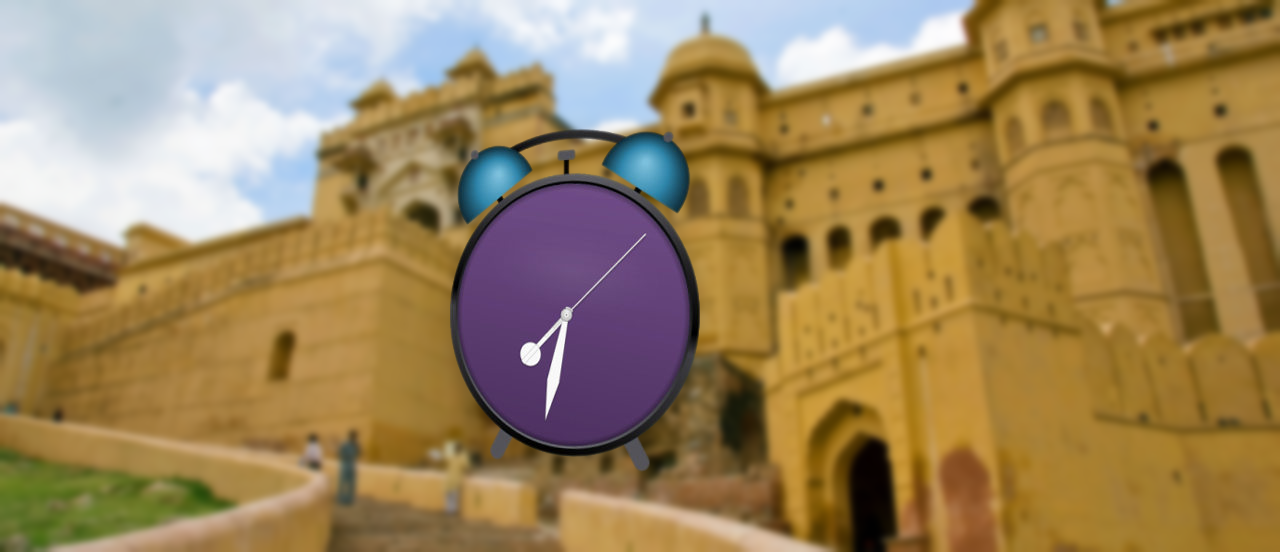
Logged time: 7 h 32 min 08 s
